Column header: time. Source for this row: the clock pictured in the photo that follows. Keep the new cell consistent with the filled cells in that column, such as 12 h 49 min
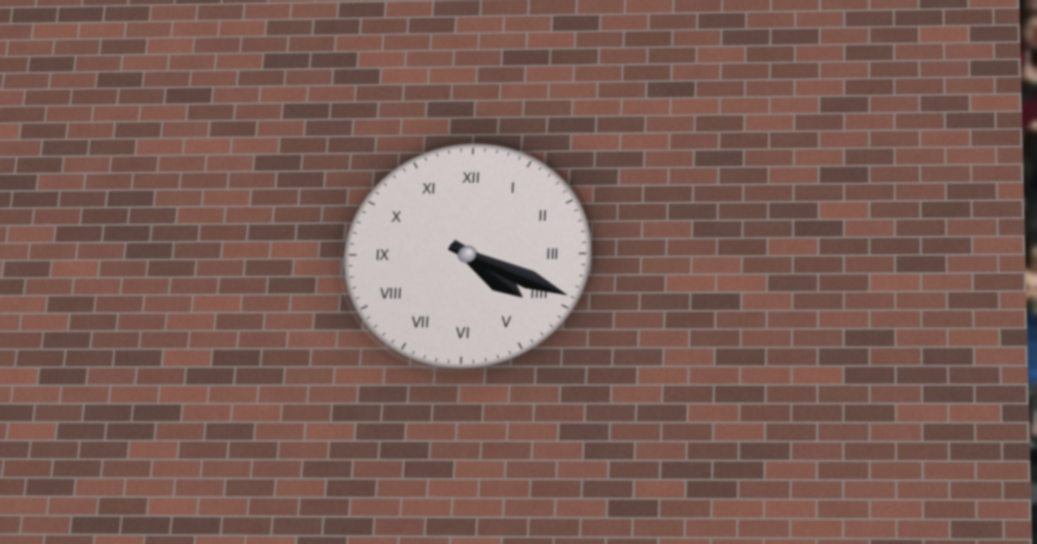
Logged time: 4 h 19 min
